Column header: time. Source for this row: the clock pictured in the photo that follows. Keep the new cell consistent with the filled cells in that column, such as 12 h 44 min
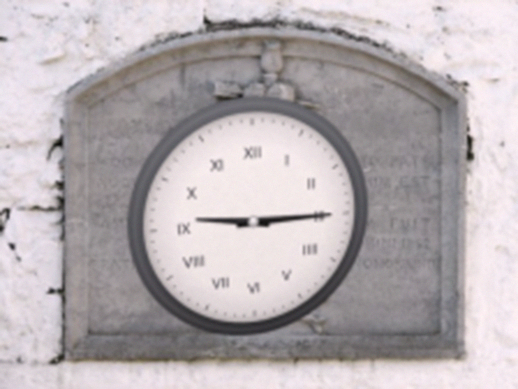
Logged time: 9 h 15 min
